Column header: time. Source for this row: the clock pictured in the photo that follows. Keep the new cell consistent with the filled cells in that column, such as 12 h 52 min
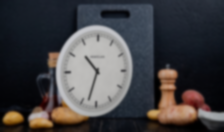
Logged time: 10 h 33 min
